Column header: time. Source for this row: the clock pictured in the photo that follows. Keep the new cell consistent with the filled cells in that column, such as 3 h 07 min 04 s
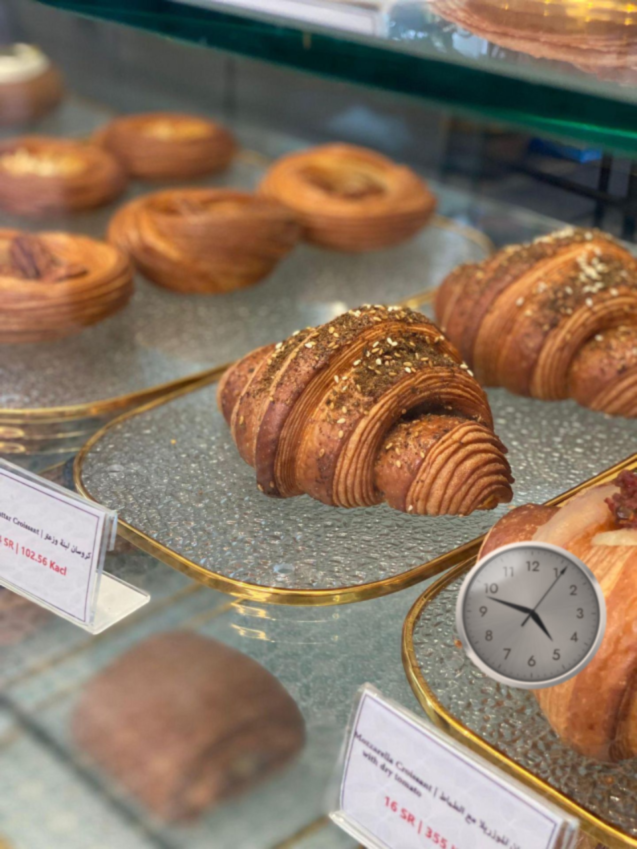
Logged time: 4 h 48 min 06 s
